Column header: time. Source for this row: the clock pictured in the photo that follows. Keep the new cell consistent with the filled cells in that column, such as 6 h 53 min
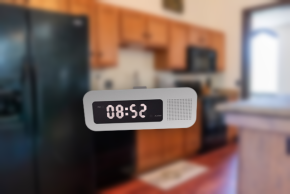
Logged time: 8 h 52 min
